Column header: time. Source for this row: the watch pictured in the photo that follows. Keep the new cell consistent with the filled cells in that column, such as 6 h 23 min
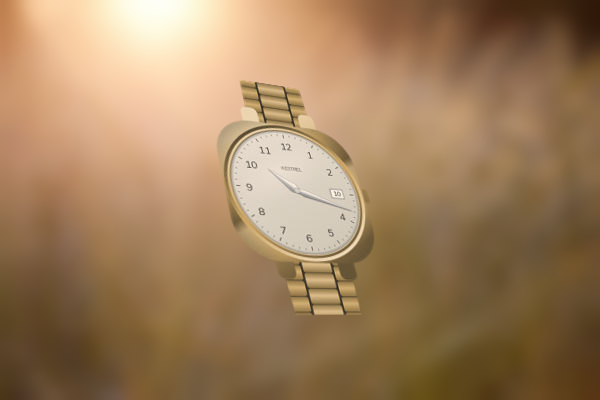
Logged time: 10 h 18 min
